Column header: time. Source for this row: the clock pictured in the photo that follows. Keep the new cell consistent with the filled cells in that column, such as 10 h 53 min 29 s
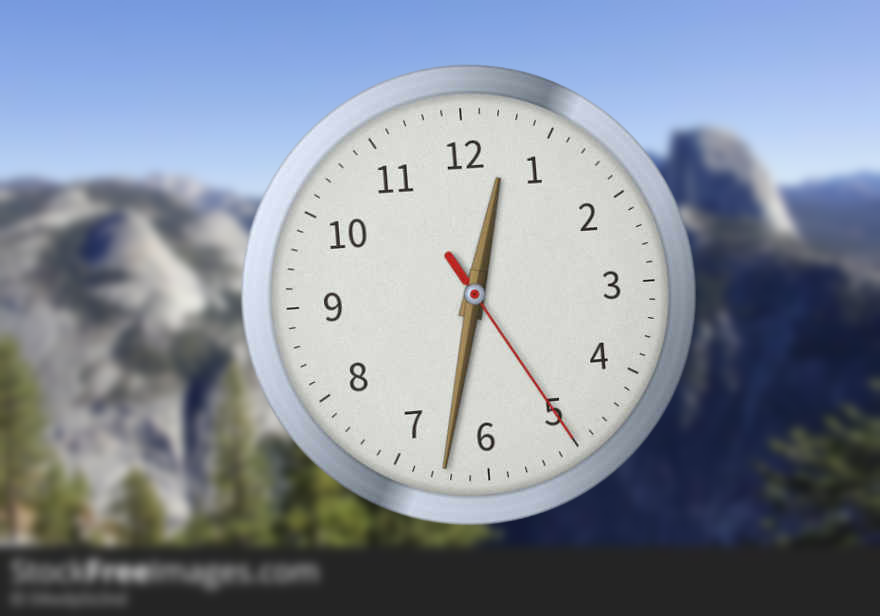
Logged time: 12 h 32 min 25 s
